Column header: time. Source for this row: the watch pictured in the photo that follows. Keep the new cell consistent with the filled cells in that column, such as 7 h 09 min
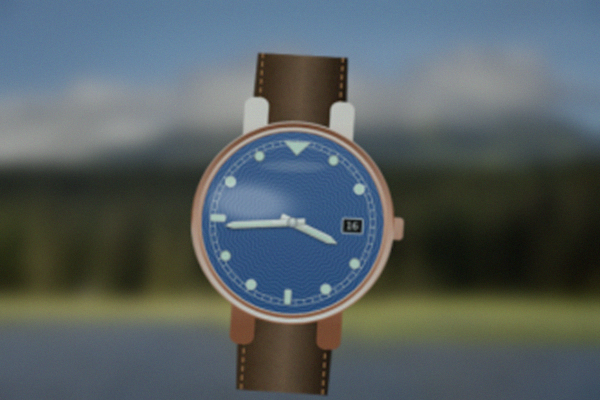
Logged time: 3 h 44 min
